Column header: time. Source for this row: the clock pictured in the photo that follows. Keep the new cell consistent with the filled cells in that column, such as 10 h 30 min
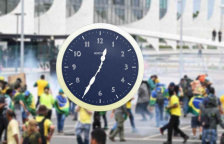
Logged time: 12 h 35 min
